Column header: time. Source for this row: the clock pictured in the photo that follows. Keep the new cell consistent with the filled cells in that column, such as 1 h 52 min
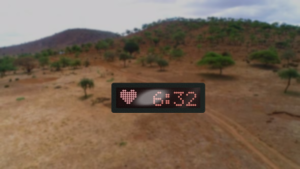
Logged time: 6 h 32 min
